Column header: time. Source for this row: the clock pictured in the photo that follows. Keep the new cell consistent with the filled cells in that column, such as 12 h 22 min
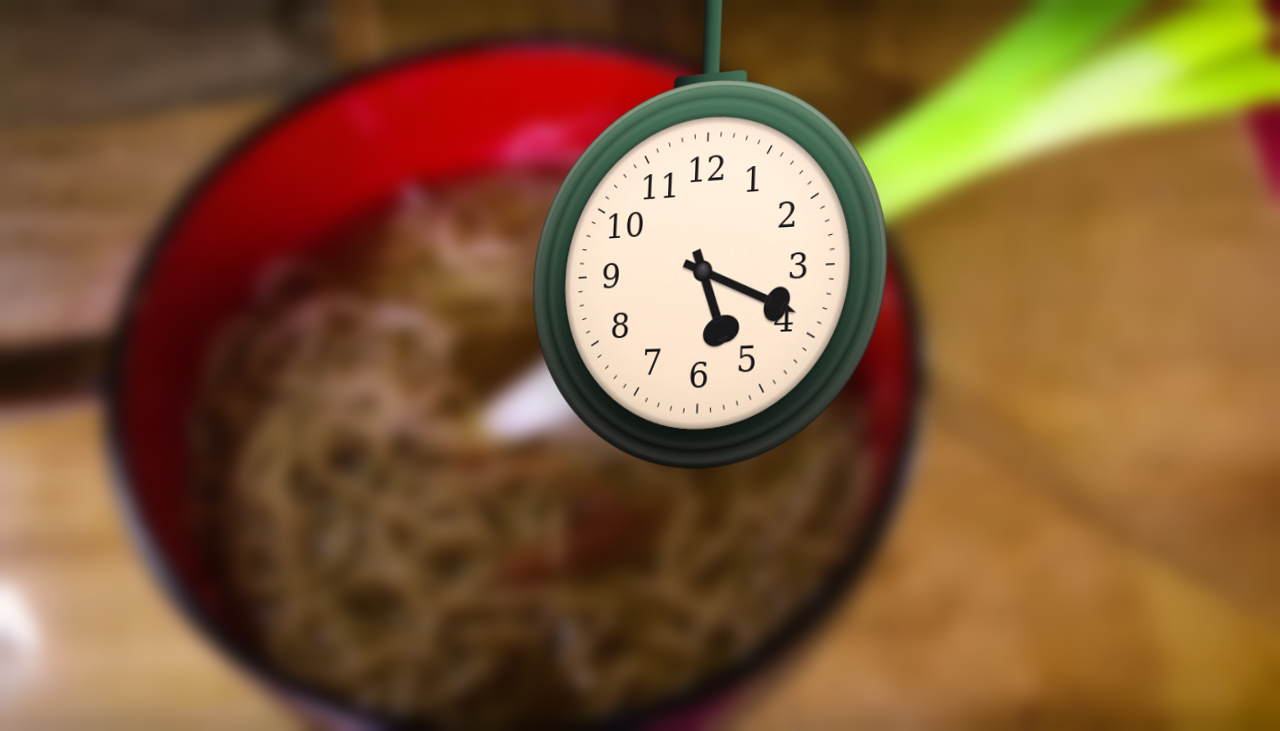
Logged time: 5 h 19 min
